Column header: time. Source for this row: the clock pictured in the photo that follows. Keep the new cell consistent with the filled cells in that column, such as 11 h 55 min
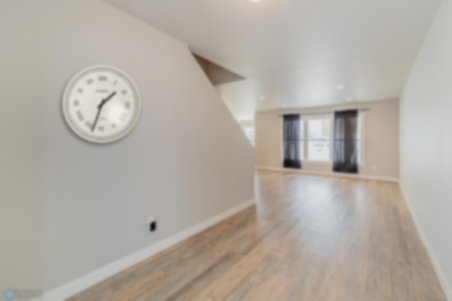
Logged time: 1 h 33 min
